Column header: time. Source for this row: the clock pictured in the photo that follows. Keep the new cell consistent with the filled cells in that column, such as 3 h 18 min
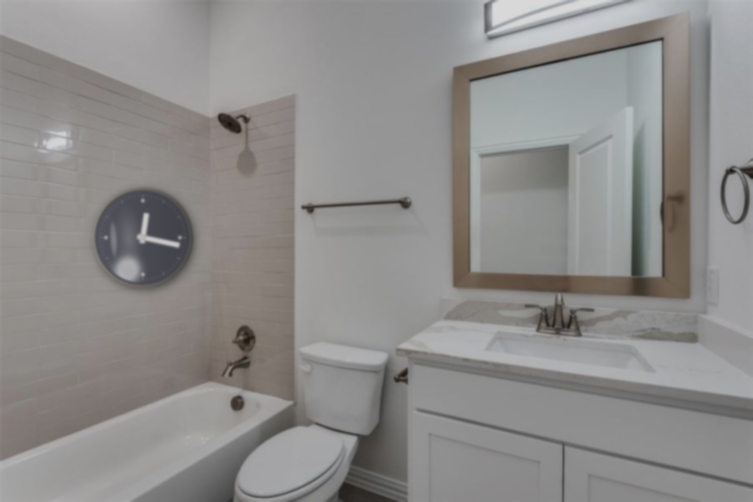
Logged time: 12 h 17 min
